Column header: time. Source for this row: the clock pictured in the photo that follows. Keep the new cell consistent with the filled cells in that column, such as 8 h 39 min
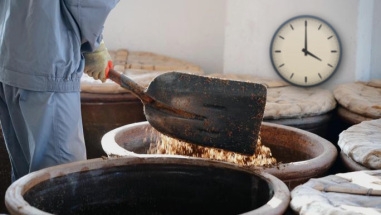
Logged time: 4 h 00 min
